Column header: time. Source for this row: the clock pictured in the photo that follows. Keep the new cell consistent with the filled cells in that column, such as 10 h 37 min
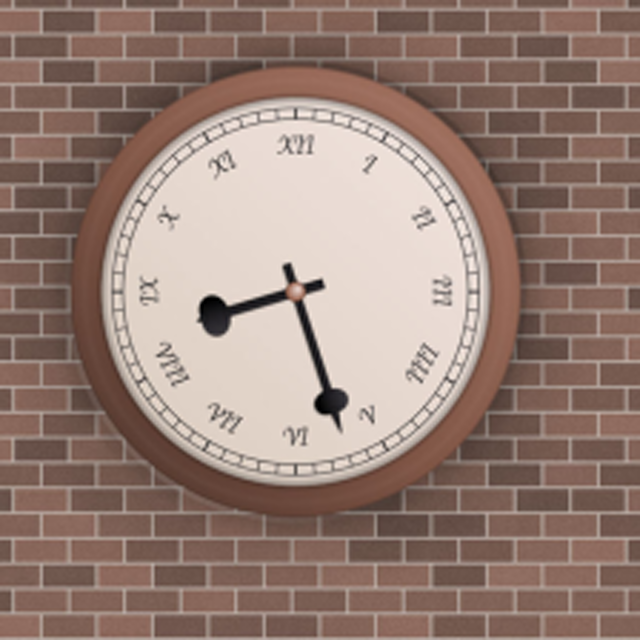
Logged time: 8 h 27 min
